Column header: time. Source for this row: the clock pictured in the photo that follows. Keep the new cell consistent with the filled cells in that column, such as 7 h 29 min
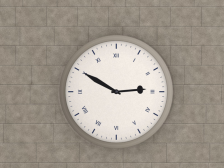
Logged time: 2 h 50 min
